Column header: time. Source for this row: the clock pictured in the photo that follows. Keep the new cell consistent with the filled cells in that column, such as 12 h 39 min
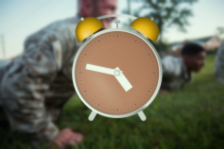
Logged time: 4 h 47 min
